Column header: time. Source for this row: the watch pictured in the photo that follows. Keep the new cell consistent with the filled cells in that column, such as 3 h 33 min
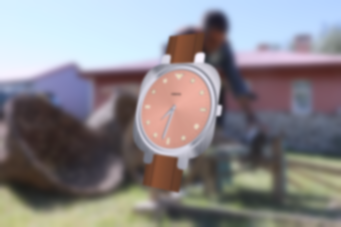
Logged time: 7 h 32 min
